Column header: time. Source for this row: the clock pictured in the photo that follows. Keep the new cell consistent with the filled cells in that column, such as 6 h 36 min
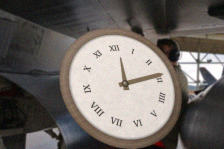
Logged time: 12 h 14 min
